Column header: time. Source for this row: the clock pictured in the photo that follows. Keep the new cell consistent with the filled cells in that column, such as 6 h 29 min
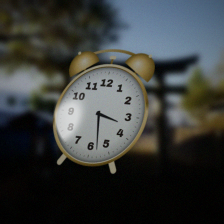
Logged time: 3 h 28 min
